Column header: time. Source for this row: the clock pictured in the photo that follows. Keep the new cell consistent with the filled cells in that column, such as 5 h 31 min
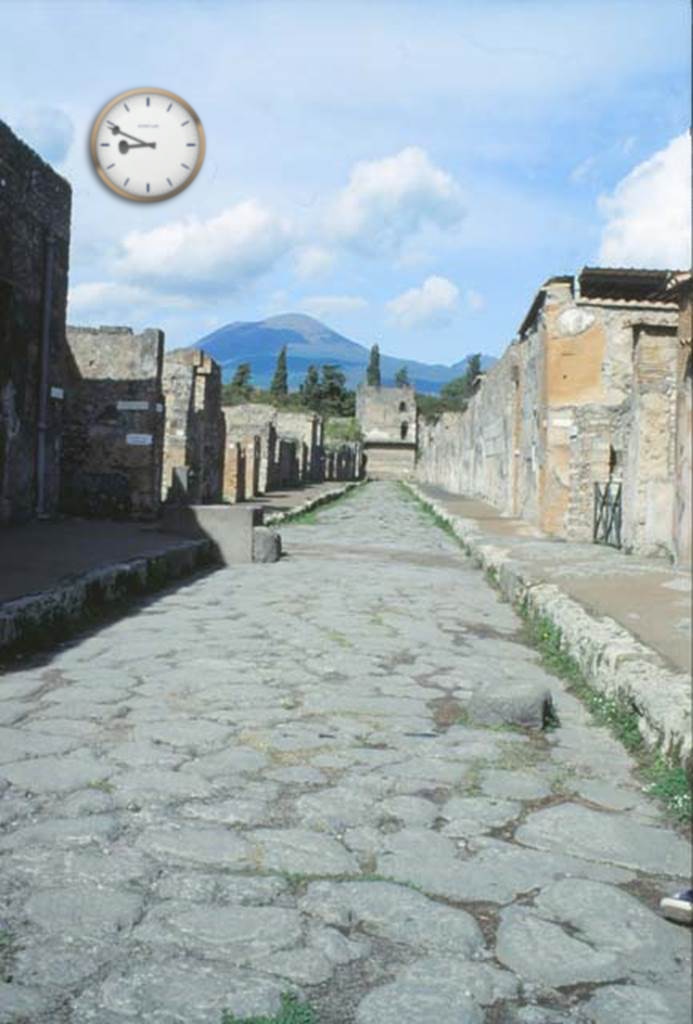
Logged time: 8 h 49 min
